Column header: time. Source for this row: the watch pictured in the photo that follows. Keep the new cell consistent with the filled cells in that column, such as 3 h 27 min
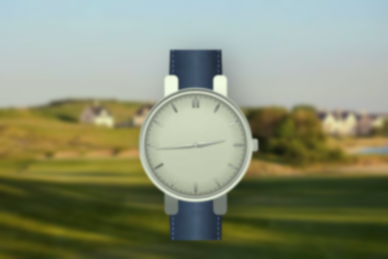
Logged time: 2 h 44 min
